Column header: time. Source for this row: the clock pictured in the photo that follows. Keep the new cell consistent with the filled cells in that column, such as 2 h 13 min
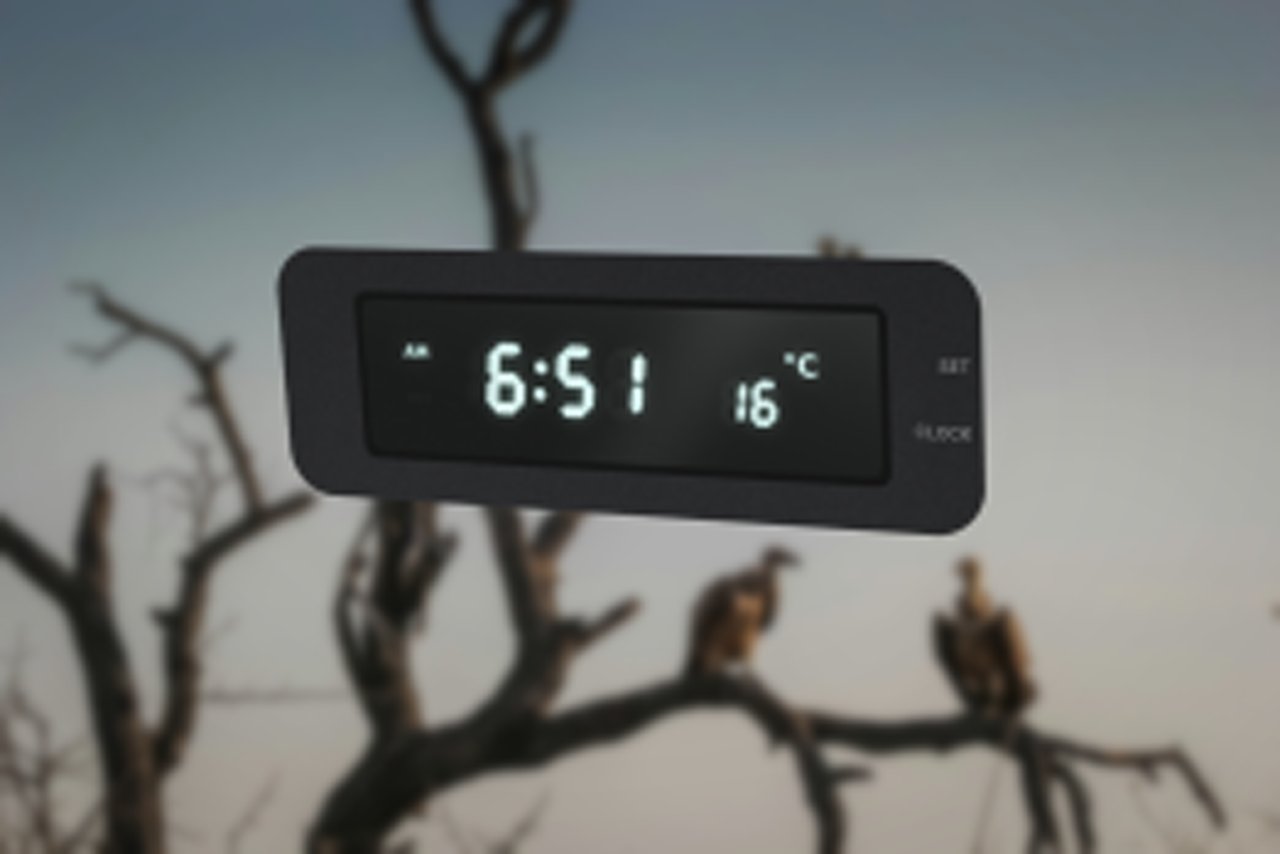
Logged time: 6 h 51 min
